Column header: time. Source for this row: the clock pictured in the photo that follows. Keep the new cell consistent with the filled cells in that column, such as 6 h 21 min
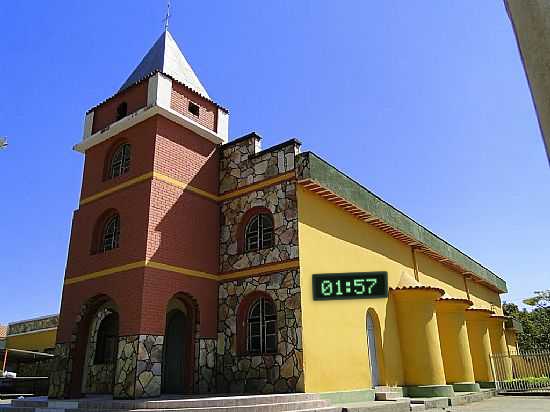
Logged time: 1 h 57 min
